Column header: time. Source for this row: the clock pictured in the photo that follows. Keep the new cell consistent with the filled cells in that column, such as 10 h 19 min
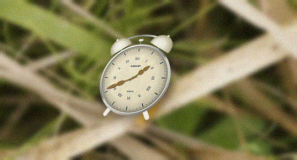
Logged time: 1 h 41 min
